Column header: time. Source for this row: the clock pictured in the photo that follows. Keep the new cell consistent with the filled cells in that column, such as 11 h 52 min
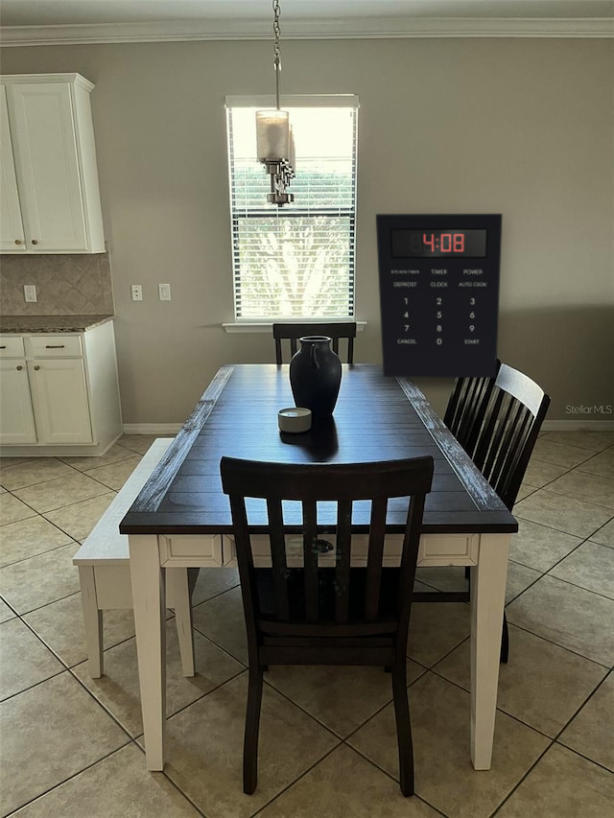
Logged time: 4 h 08 min
